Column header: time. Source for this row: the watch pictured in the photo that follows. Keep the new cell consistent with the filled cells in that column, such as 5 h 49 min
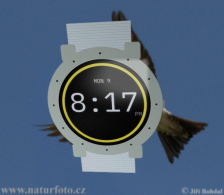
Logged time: 8 h 17 min
